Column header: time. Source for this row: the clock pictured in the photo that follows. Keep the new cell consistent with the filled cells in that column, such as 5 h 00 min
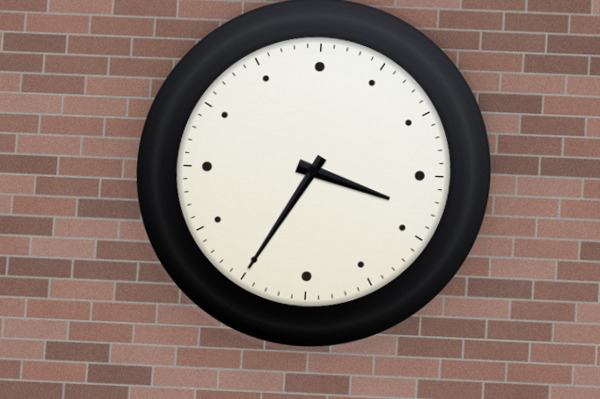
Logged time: 3 h 35 min
